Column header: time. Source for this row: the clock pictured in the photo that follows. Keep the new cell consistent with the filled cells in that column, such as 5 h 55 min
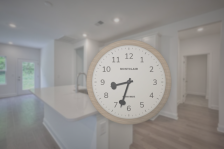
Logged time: 8 h 33 min
